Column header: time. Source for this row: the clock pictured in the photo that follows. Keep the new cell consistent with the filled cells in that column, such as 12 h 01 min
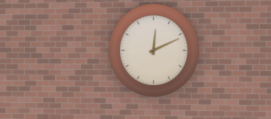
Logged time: 12 h 11 min
